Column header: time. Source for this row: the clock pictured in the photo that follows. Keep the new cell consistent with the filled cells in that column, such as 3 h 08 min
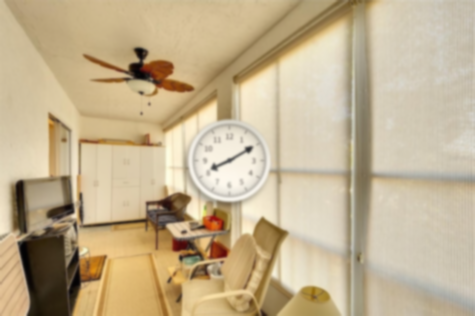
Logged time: 8 h 10 min
